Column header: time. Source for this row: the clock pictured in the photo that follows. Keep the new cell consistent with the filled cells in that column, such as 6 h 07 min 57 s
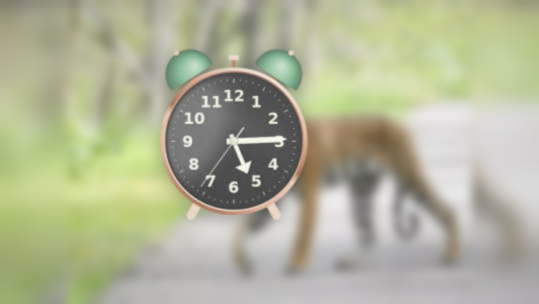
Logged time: 5 h 14 min 36 s
